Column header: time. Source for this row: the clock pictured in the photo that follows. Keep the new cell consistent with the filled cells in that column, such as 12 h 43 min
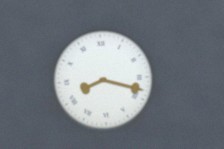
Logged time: 8 h 18 min
